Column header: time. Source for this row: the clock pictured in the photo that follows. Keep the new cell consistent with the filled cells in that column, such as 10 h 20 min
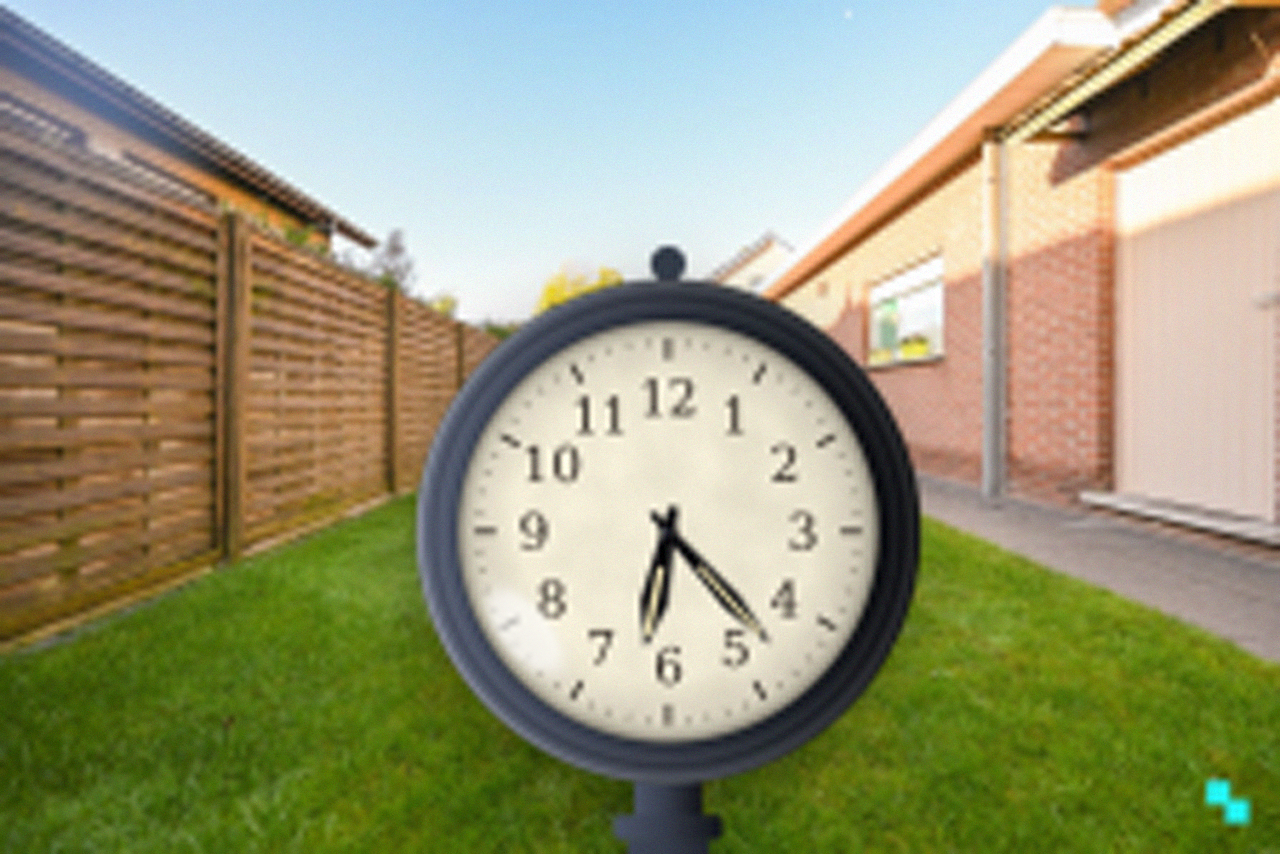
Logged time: 6 h 23 min
